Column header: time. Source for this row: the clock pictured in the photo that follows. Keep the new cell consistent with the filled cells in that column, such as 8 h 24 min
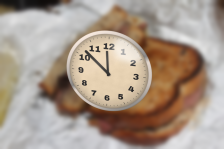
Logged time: 11 h 52 min
